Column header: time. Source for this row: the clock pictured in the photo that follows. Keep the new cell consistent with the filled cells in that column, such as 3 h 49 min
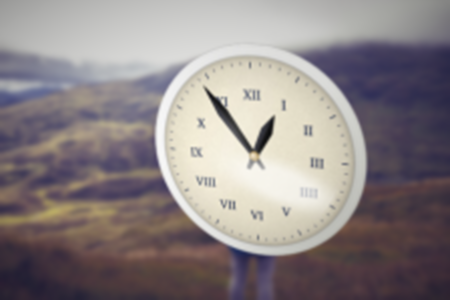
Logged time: 12 h 54 min
